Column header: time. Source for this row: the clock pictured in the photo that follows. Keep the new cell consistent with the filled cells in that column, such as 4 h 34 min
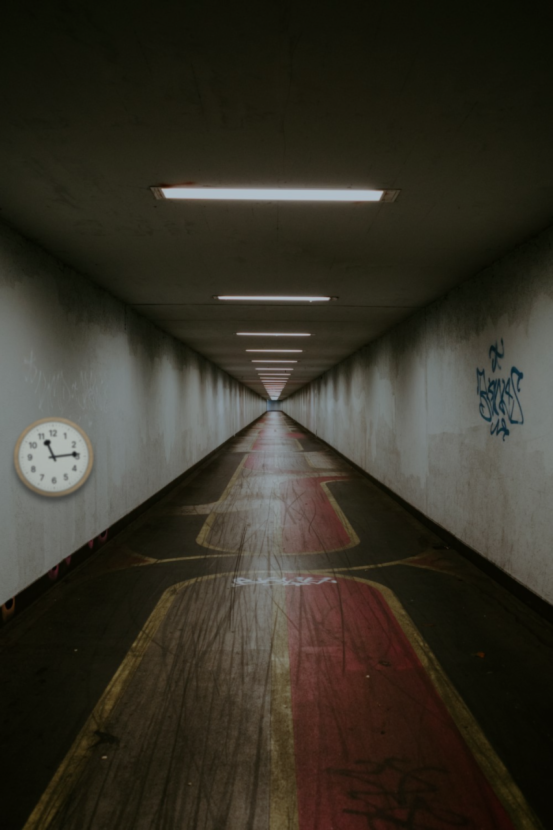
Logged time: 11 h 14 min
